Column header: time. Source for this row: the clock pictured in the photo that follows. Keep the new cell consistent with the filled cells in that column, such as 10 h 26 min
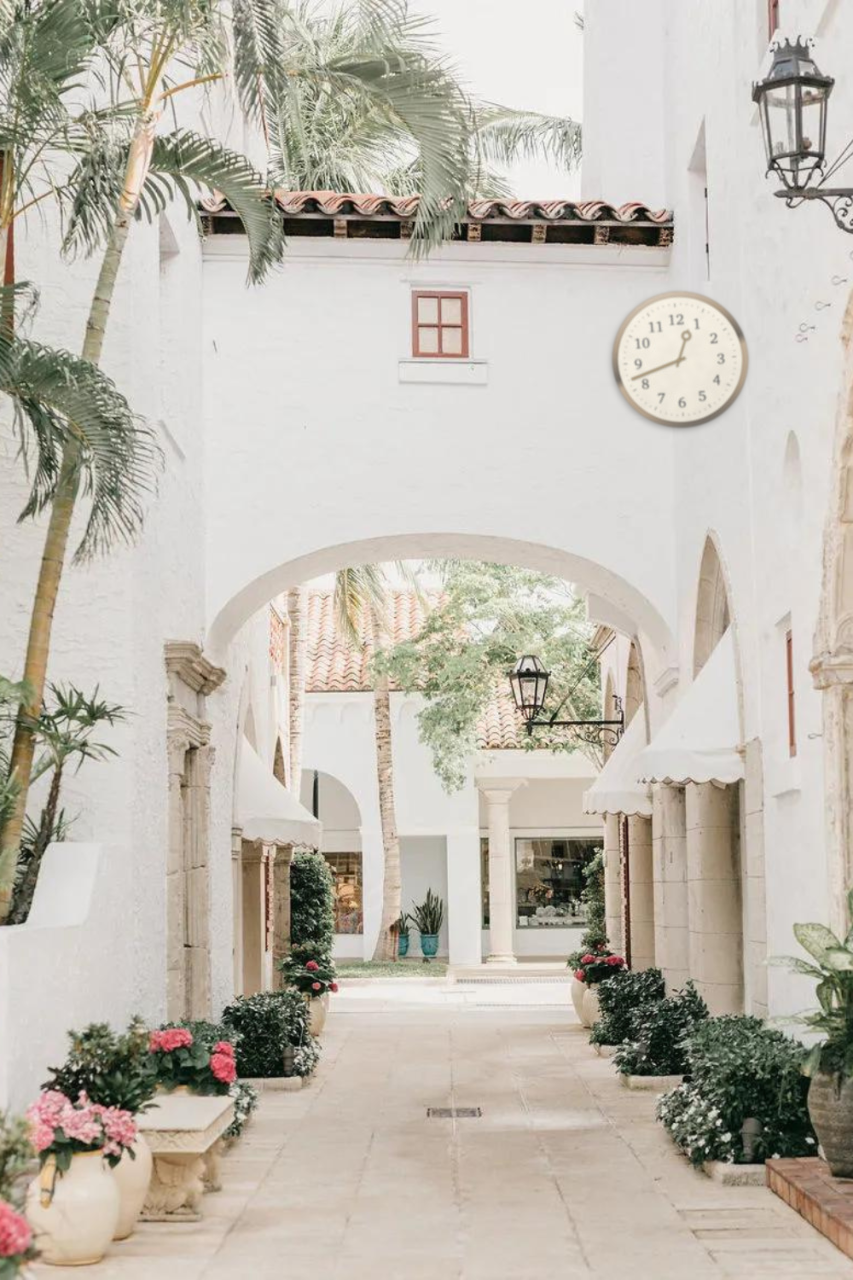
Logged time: 12 h 42 min
